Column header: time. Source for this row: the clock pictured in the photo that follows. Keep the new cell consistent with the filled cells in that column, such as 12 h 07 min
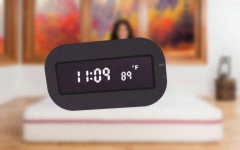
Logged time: 11 h 09 min
